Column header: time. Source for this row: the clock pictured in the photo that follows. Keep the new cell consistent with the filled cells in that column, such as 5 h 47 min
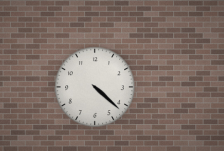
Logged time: 4 h 22 min
